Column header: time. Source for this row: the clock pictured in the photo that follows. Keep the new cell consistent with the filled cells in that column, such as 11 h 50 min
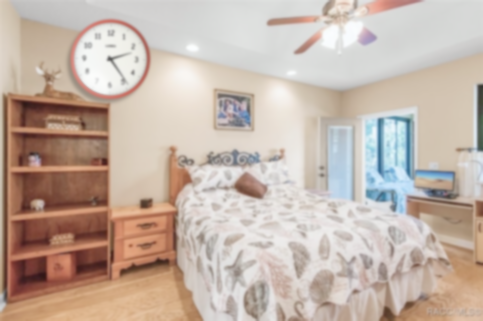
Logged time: 2 h 24 min
